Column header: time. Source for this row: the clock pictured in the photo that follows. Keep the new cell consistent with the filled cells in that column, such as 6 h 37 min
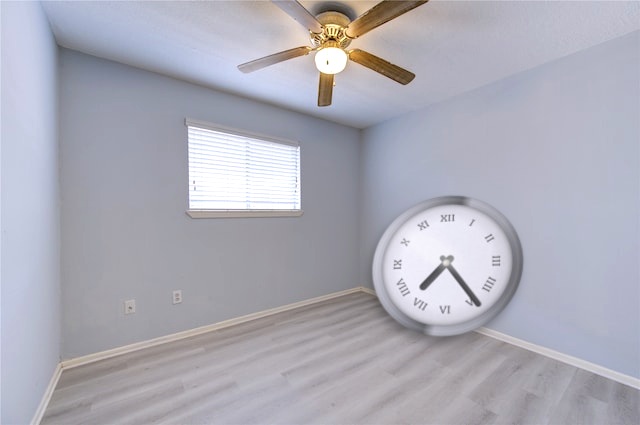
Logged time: 7 h 24 min
